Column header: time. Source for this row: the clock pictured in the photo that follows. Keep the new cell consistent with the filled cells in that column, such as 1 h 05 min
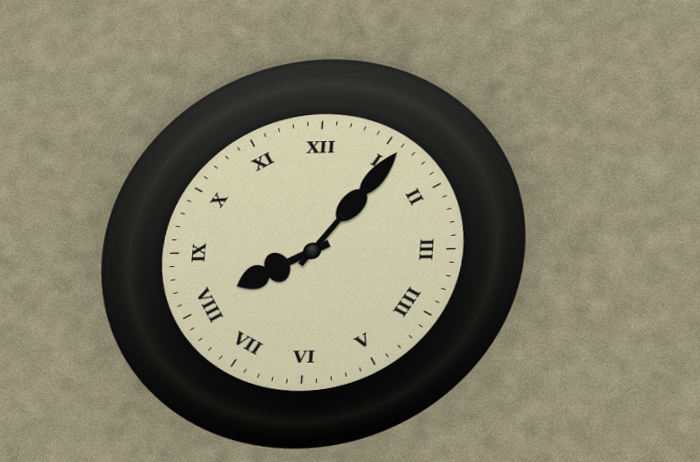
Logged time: 8 h 06 min
